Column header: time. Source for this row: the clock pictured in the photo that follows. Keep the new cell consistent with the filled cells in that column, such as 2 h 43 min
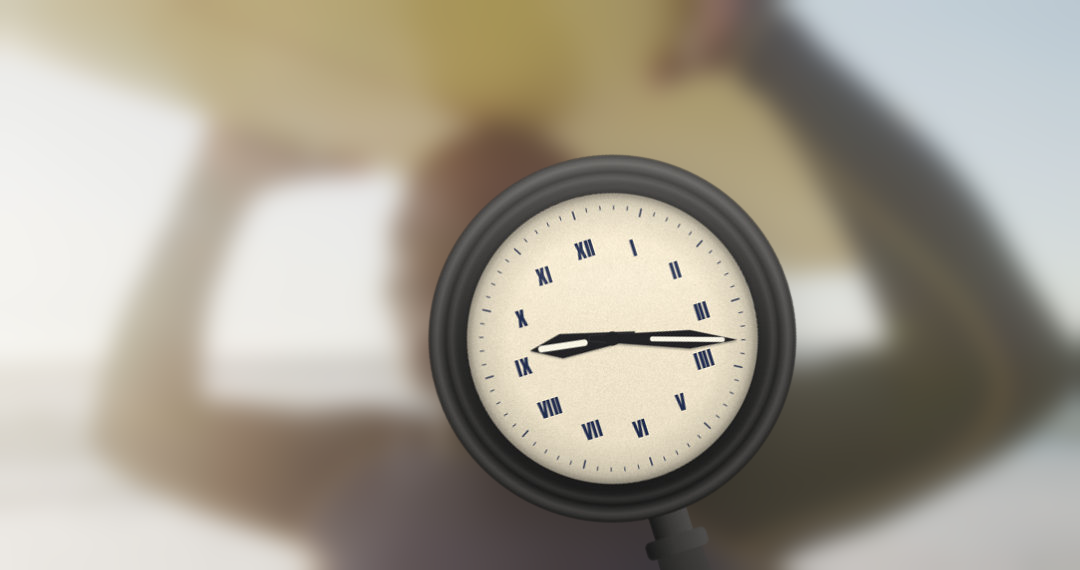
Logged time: 9 h 18 min
